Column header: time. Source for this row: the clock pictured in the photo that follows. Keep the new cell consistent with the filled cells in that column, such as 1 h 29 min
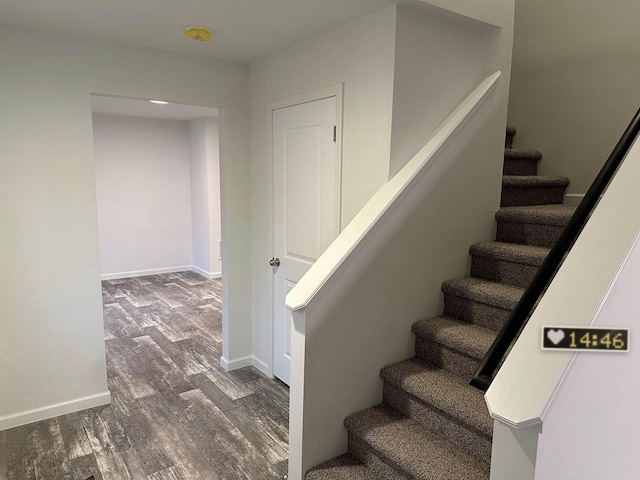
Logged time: 14 h 46 min
